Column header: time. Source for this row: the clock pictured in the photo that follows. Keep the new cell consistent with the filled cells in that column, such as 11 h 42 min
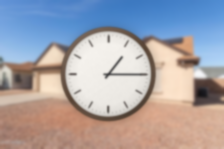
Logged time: 1 h 15 min
